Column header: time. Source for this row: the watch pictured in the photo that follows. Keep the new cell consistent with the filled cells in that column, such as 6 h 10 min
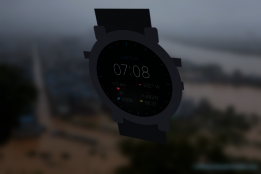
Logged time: 7 h 08 min
